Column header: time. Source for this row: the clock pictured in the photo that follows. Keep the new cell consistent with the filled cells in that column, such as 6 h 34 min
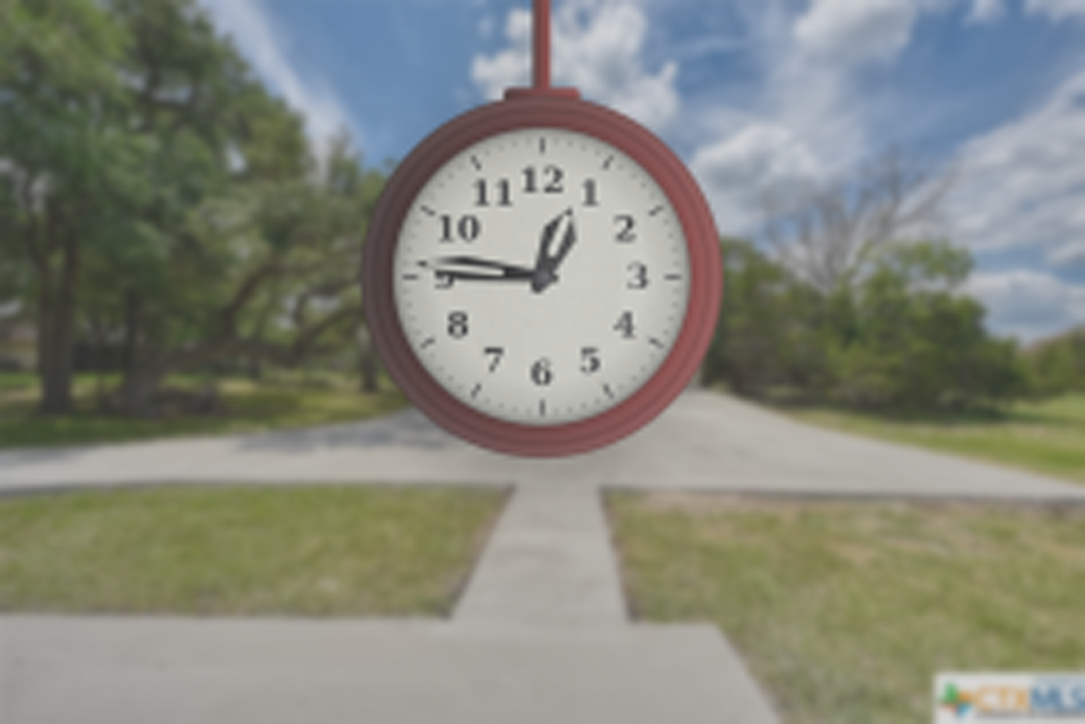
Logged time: 12 h 46 min
